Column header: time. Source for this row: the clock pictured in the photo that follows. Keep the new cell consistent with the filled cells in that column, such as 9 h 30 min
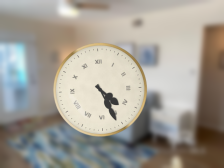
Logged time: 4 h 26 min
